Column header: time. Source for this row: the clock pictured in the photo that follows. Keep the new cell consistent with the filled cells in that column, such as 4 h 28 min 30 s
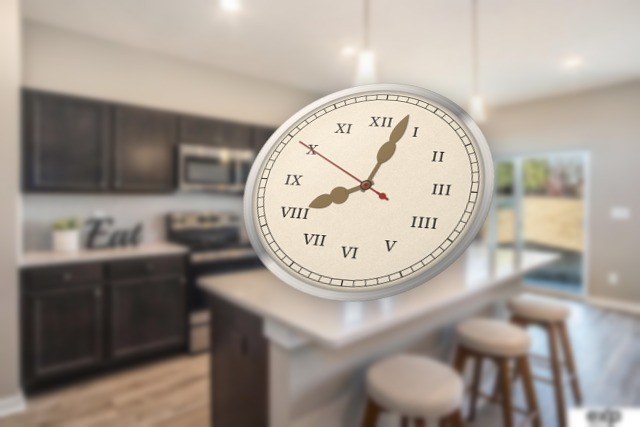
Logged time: 8 h 02 min 50 s
